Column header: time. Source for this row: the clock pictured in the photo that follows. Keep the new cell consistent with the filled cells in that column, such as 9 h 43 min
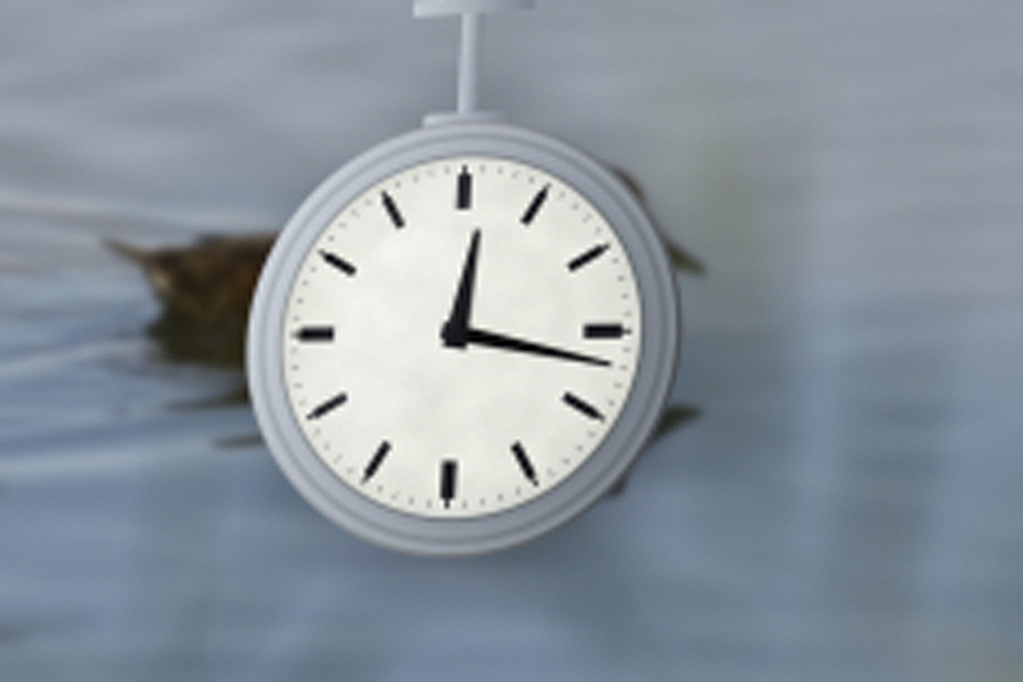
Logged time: 12 h 17 min
